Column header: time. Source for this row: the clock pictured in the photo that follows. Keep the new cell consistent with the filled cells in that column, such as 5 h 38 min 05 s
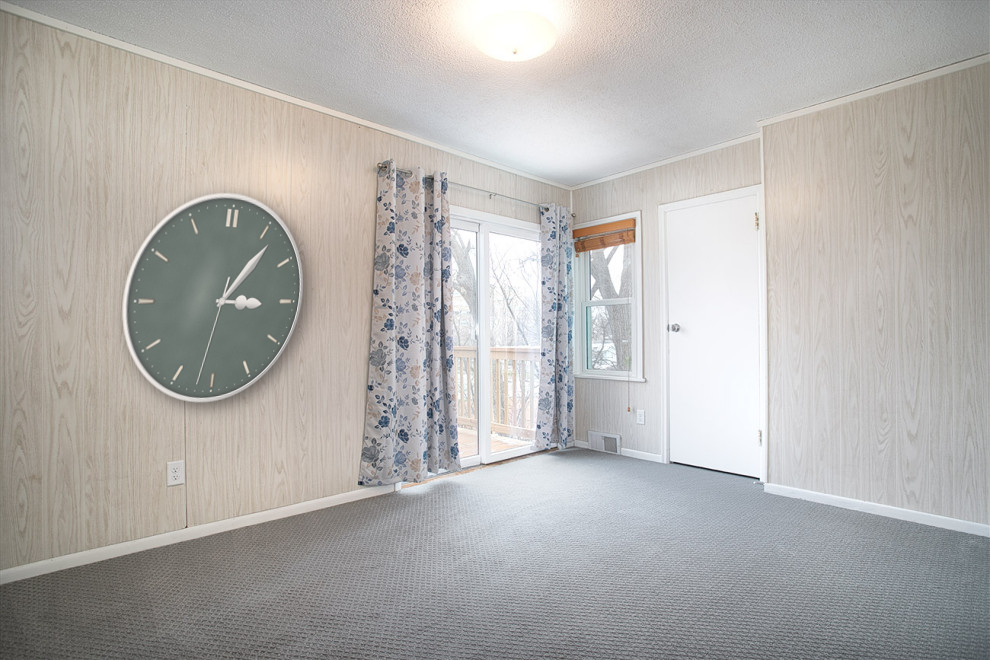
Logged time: 3 h 06 min 32 s
